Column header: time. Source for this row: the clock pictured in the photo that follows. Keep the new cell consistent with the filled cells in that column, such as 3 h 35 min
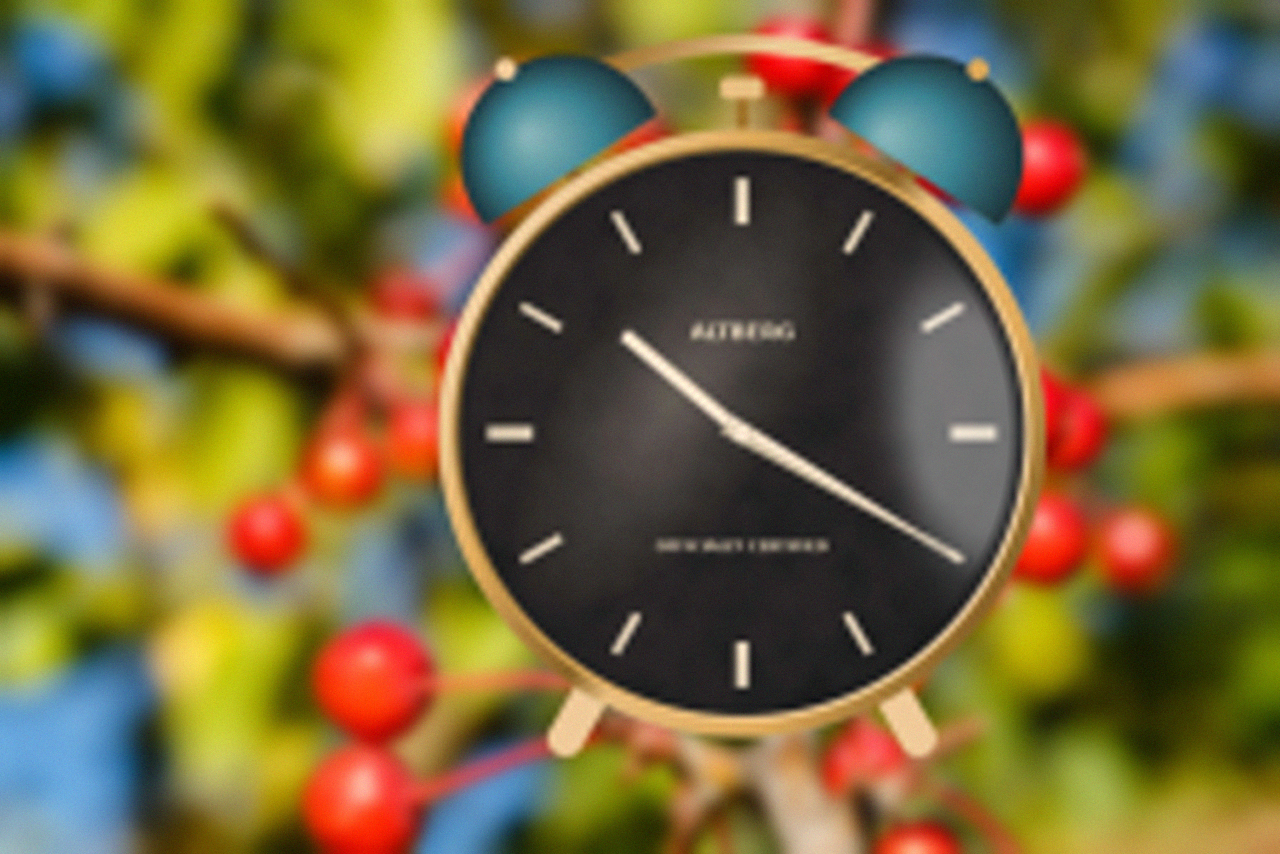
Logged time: 10 h 20 min
